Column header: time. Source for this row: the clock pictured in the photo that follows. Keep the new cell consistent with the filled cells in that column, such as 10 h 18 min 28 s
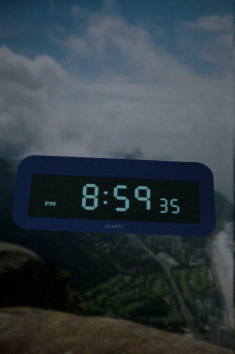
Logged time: 8 h 59 min 35 s
